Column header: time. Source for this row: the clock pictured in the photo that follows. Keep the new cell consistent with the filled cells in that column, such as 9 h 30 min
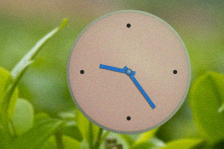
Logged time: 9 h 24 min
